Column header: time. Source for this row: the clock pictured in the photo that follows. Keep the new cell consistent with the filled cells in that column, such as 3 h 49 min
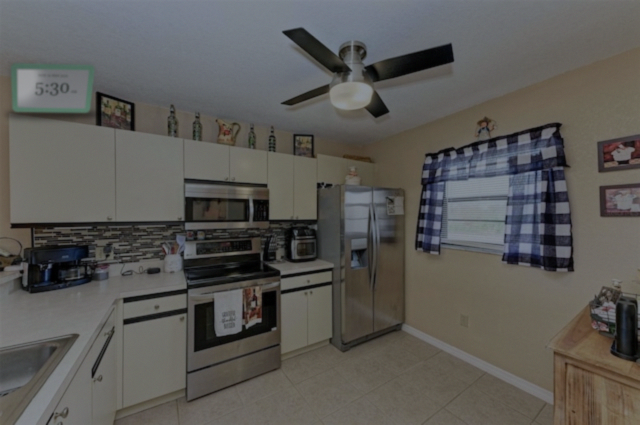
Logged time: 5 h 30 min
